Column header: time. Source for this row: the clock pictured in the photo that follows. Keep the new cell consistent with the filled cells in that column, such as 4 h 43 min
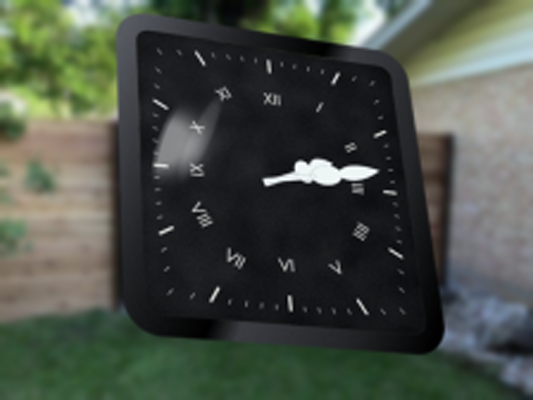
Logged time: 2 h 13 min
